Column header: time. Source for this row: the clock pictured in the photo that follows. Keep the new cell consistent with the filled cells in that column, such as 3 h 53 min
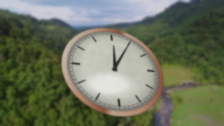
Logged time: 12 h 05 min
